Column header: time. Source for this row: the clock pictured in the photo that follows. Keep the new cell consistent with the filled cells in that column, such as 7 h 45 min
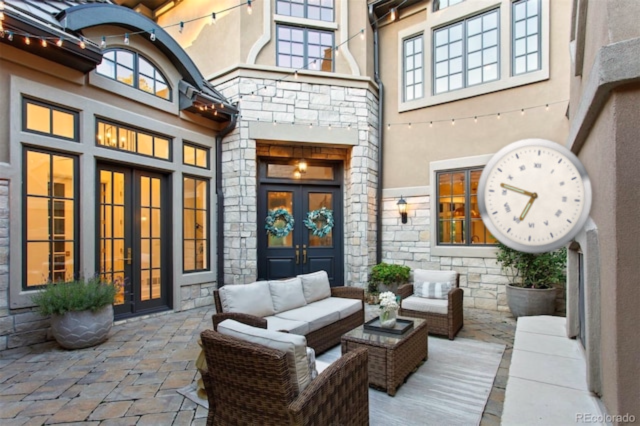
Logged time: 6 h 47 min
